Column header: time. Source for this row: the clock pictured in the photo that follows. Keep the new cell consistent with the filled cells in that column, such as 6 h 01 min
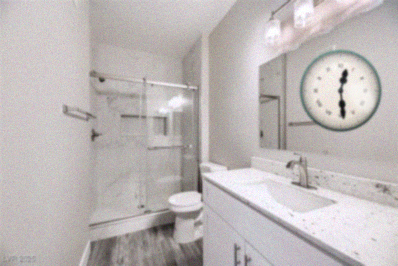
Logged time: 12 h 29 min
